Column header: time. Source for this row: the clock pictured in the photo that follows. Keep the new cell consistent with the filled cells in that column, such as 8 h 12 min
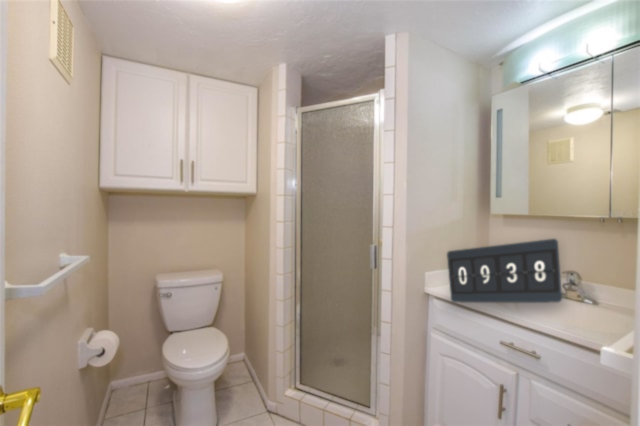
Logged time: 9 h 38 min
